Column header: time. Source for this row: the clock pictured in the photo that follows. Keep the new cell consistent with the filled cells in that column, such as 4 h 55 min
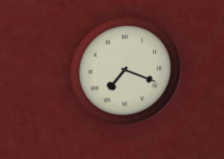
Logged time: 7 h 19 min
